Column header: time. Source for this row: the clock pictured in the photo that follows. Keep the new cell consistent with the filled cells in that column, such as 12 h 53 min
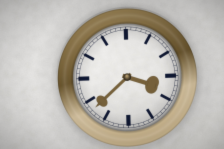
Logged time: 3 h 38 min
